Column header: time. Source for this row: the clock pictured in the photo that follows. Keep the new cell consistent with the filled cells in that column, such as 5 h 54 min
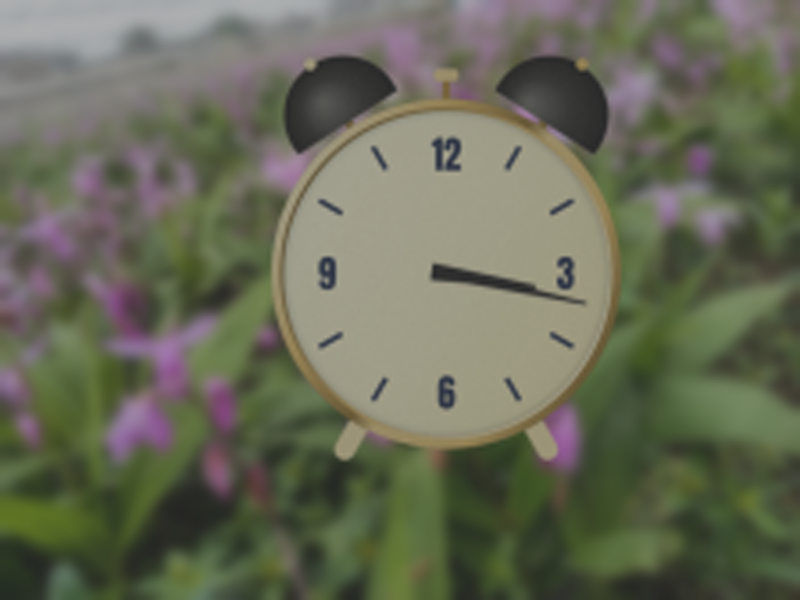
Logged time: 3 h 17 min
